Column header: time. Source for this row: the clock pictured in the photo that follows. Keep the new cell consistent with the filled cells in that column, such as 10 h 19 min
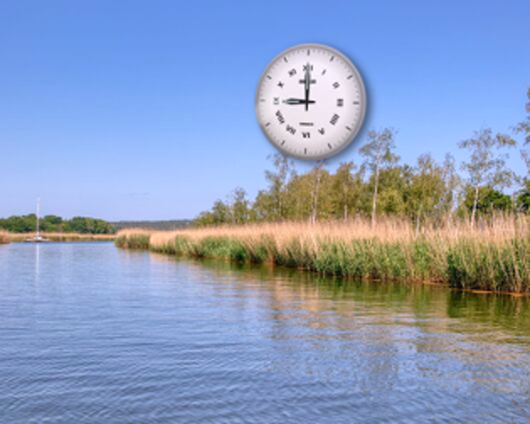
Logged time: 9 h 00 min
